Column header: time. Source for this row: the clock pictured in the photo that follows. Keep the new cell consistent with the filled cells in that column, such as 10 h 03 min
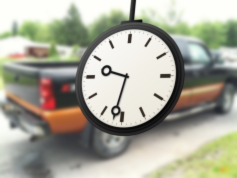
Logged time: 9 h 32 min
